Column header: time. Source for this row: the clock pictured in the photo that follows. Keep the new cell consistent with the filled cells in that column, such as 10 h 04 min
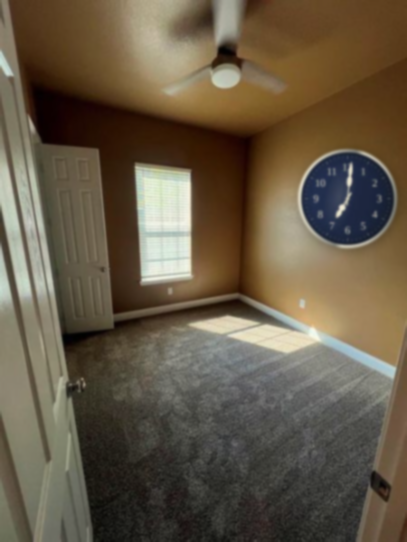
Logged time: 7 h 01 min
